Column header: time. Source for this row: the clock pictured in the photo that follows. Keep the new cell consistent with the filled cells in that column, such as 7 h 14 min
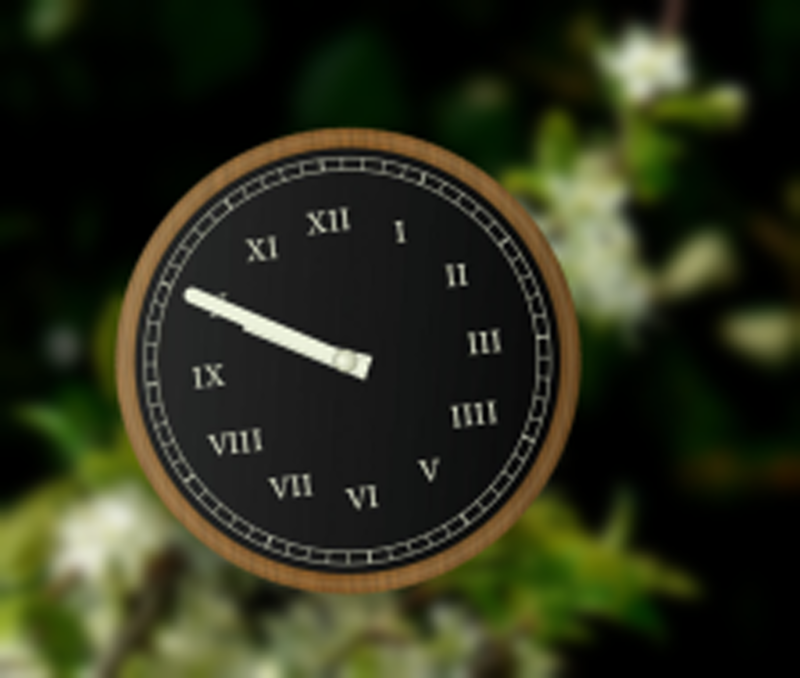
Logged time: 9 h 50 min
